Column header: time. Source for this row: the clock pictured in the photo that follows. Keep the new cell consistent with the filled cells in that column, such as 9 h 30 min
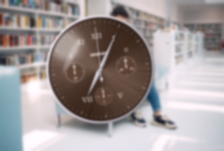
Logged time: 7 h 05 min
